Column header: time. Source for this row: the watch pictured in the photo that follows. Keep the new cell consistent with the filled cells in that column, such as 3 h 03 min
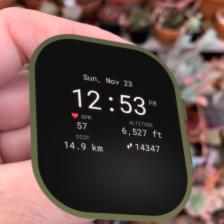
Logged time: 12 h 53 min
